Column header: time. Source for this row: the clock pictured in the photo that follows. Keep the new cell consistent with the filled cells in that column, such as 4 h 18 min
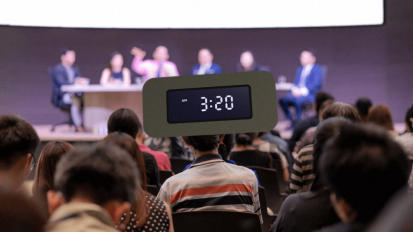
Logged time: 3 h 20 min
